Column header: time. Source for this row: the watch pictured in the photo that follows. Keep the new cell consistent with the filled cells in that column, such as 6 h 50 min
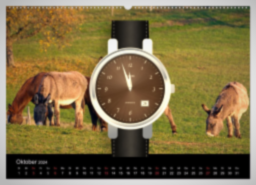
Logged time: 11 h 57 min
